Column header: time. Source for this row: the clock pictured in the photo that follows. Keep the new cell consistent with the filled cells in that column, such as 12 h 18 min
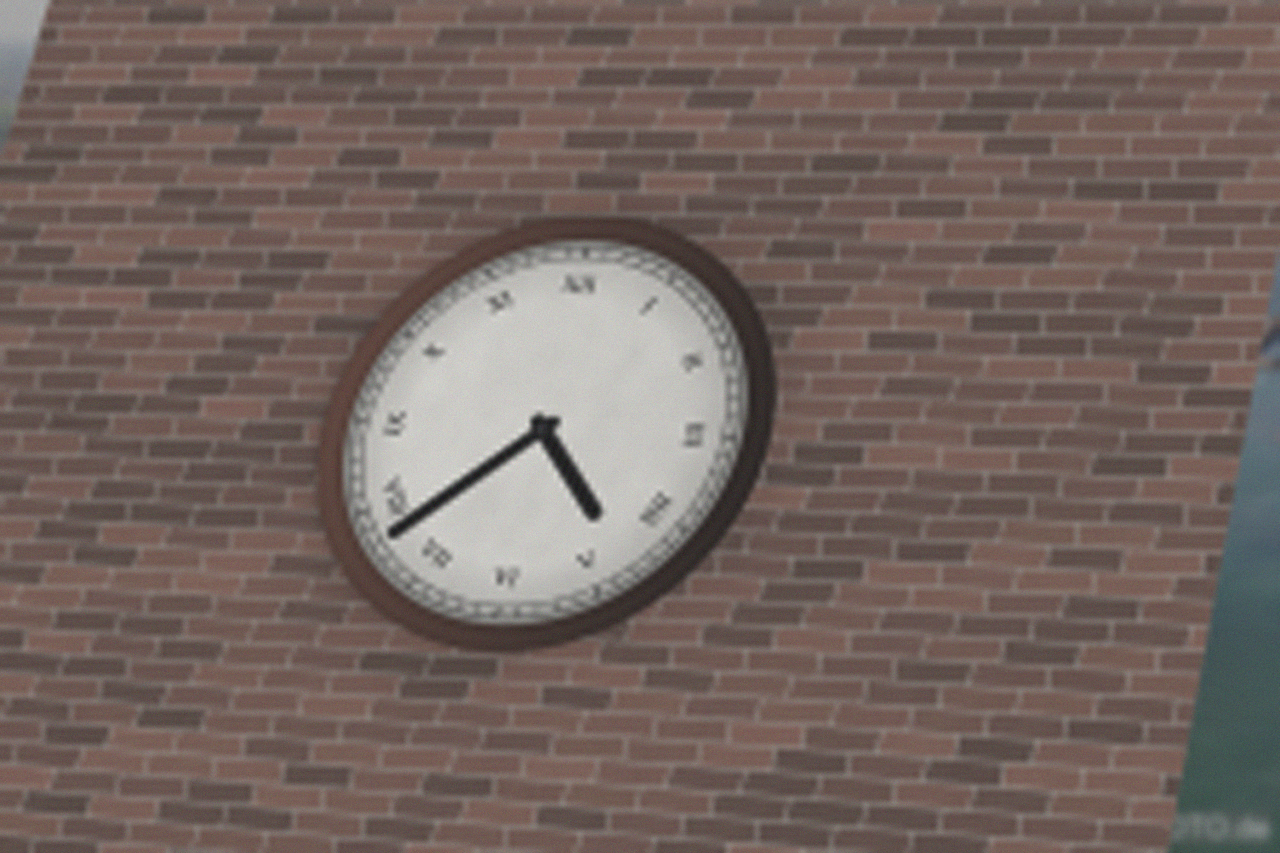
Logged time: 4 h 38 min
